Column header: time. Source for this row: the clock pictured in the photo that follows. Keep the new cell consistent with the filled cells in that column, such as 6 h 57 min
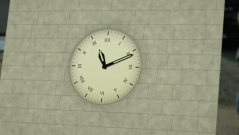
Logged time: 11 h 11 min
